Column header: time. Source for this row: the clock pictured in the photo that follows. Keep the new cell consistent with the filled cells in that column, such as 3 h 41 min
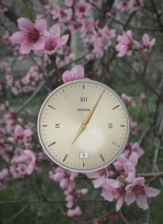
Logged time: 7 h 05 min
